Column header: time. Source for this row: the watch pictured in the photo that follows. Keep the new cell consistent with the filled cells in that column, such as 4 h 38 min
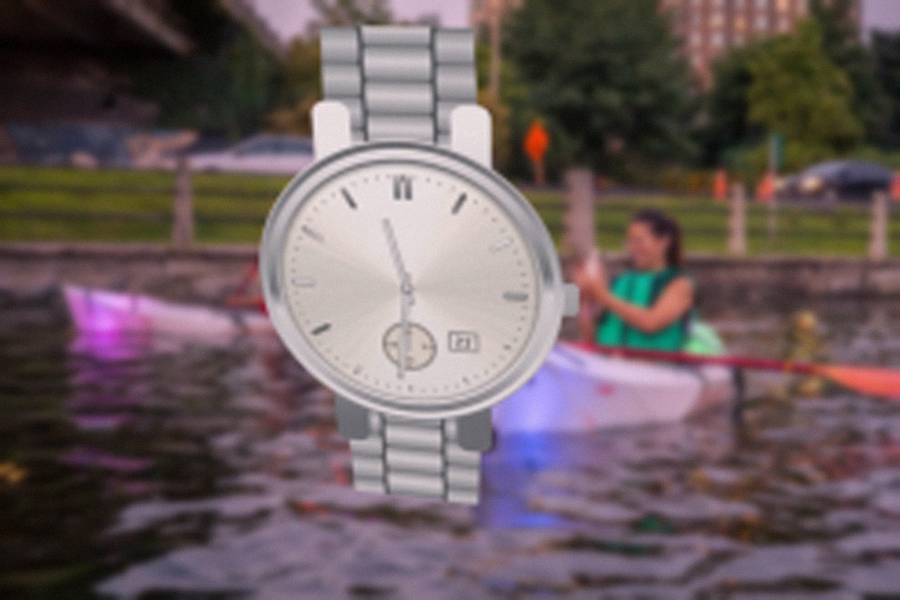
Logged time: 11 h 31 min
